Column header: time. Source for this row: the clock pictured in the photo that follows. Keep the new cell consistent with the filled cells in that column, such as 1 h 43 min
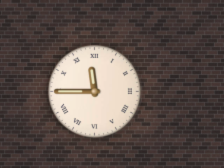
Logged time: 11 h 45 min
